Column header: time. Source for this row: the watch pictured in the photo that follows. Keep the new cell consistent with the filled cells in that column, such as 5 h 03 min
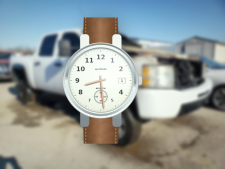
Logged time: 8 h 29 min
